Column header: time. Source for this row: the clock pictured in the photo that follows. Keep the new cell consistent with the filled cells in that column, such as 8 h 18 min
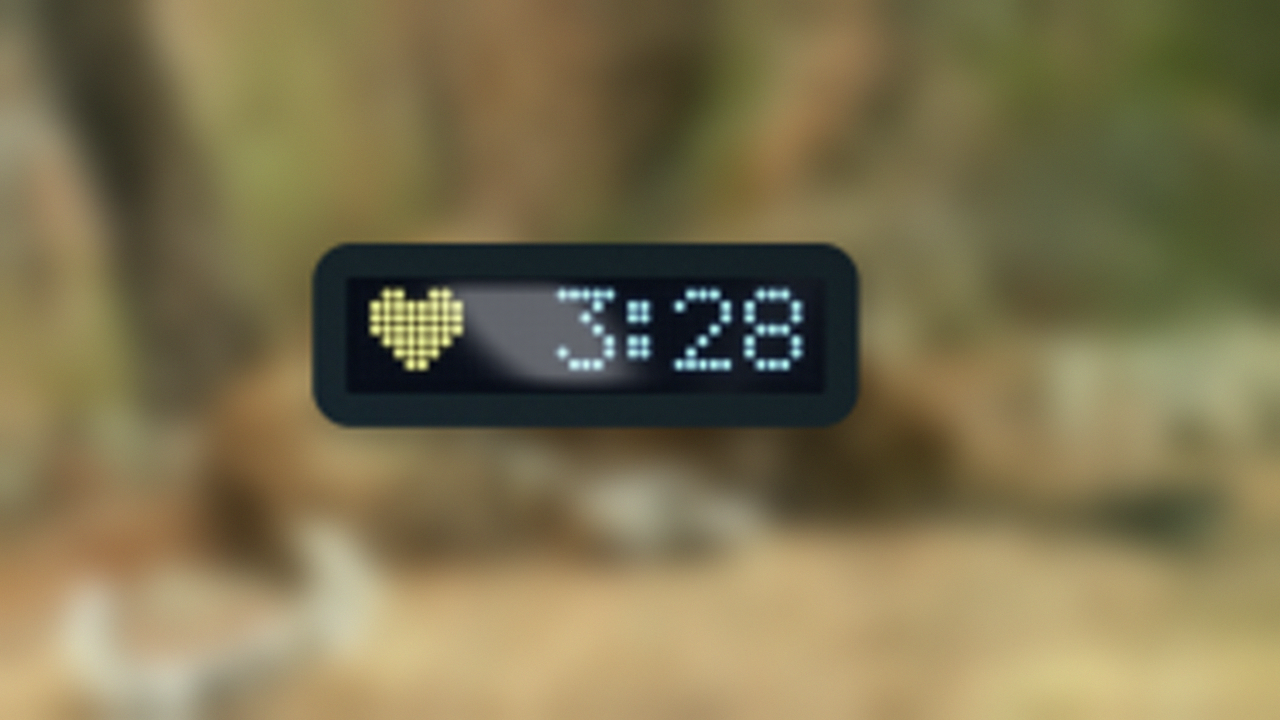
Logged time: 3 h 28 min
